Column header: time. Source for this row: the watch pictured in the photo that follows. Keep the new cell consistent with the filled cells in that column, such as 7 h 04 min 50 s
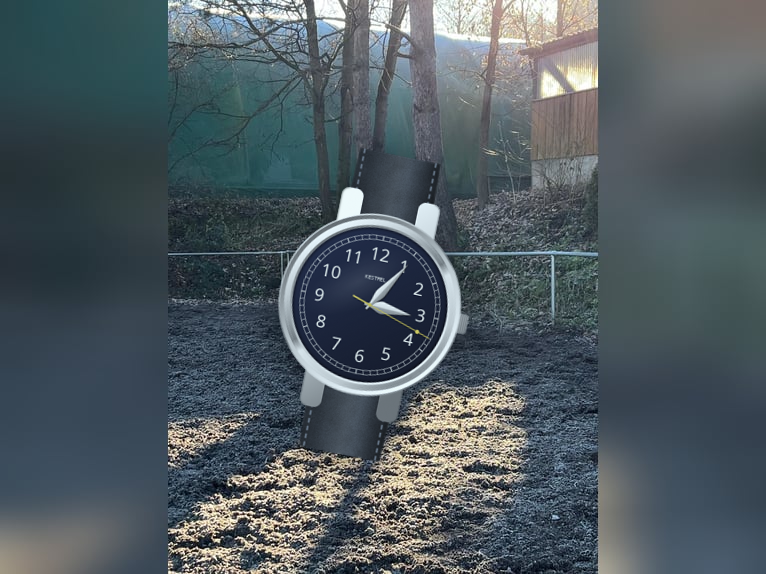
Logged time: 3 h 05 min 18 s
